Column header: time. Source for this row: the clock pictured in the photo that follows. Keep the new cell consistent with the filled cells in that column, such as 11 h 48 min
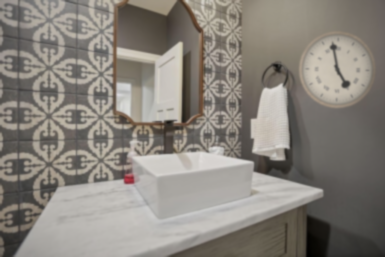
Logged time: 4 h 58 min
